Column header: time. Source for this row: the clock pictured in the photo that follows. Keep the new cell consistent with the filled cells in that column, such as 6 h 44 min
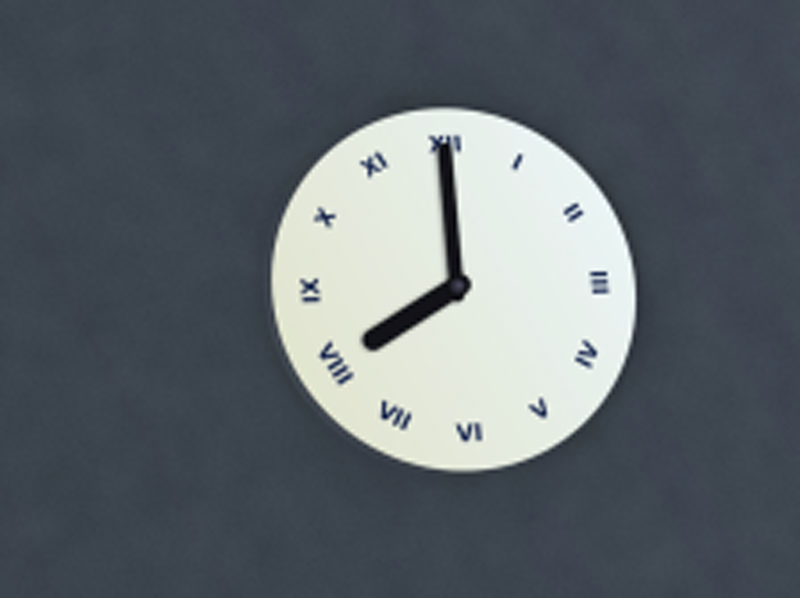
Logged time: 8 h 00 min
